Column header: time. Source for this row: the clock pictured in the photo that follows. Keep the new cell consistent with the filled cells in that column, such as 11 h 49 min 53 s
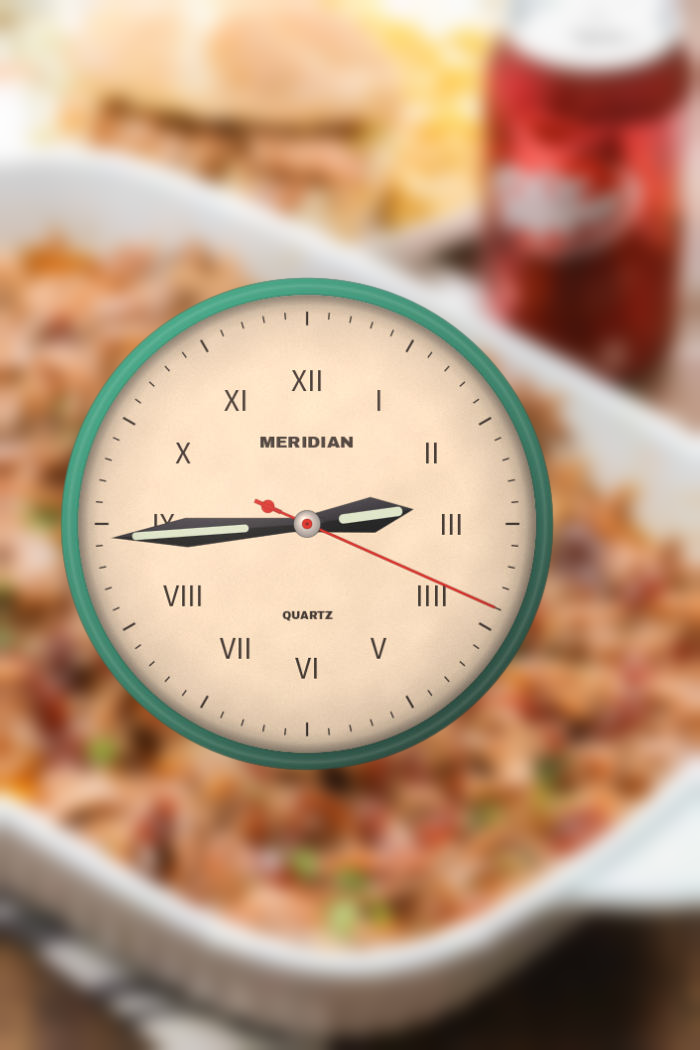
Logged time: 2 h 44 min 19 s
